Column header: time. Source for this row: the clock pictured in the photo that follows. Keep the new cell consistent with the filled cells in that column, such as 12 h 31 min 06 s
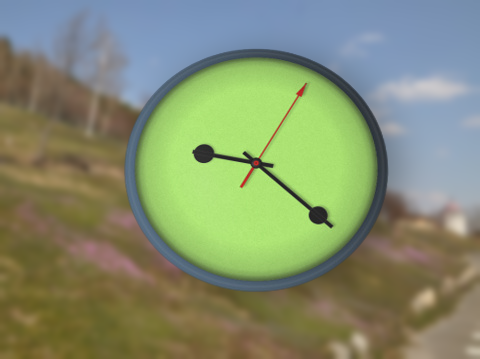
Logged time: 9 h 22 min 05 s
